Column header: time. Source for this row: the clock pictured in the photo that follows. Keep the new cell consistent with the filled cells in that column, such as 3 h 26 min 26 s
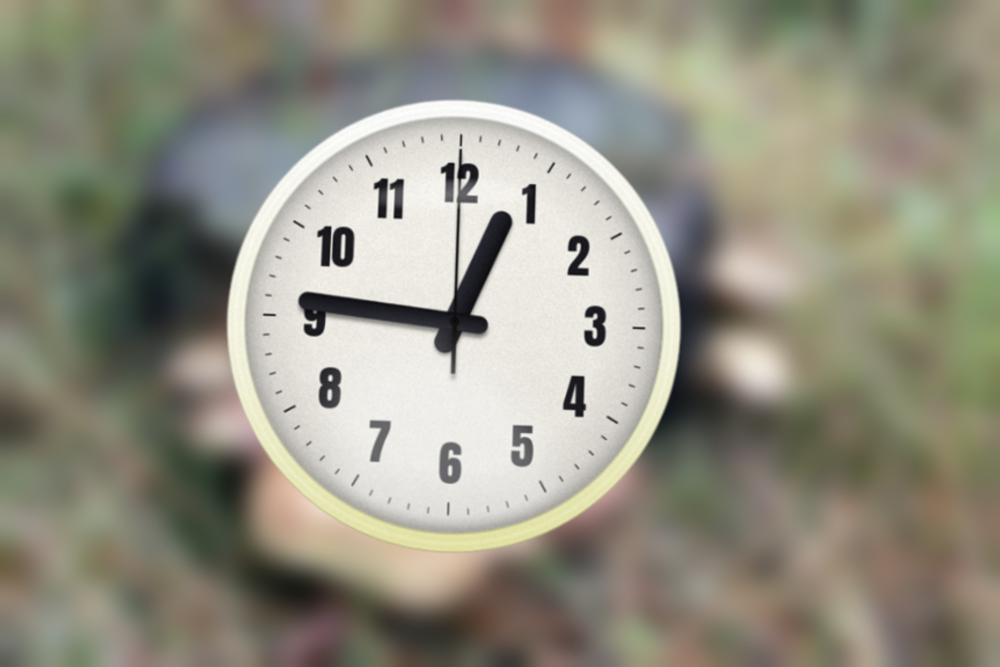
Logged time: 12 h 46 min 00 s
